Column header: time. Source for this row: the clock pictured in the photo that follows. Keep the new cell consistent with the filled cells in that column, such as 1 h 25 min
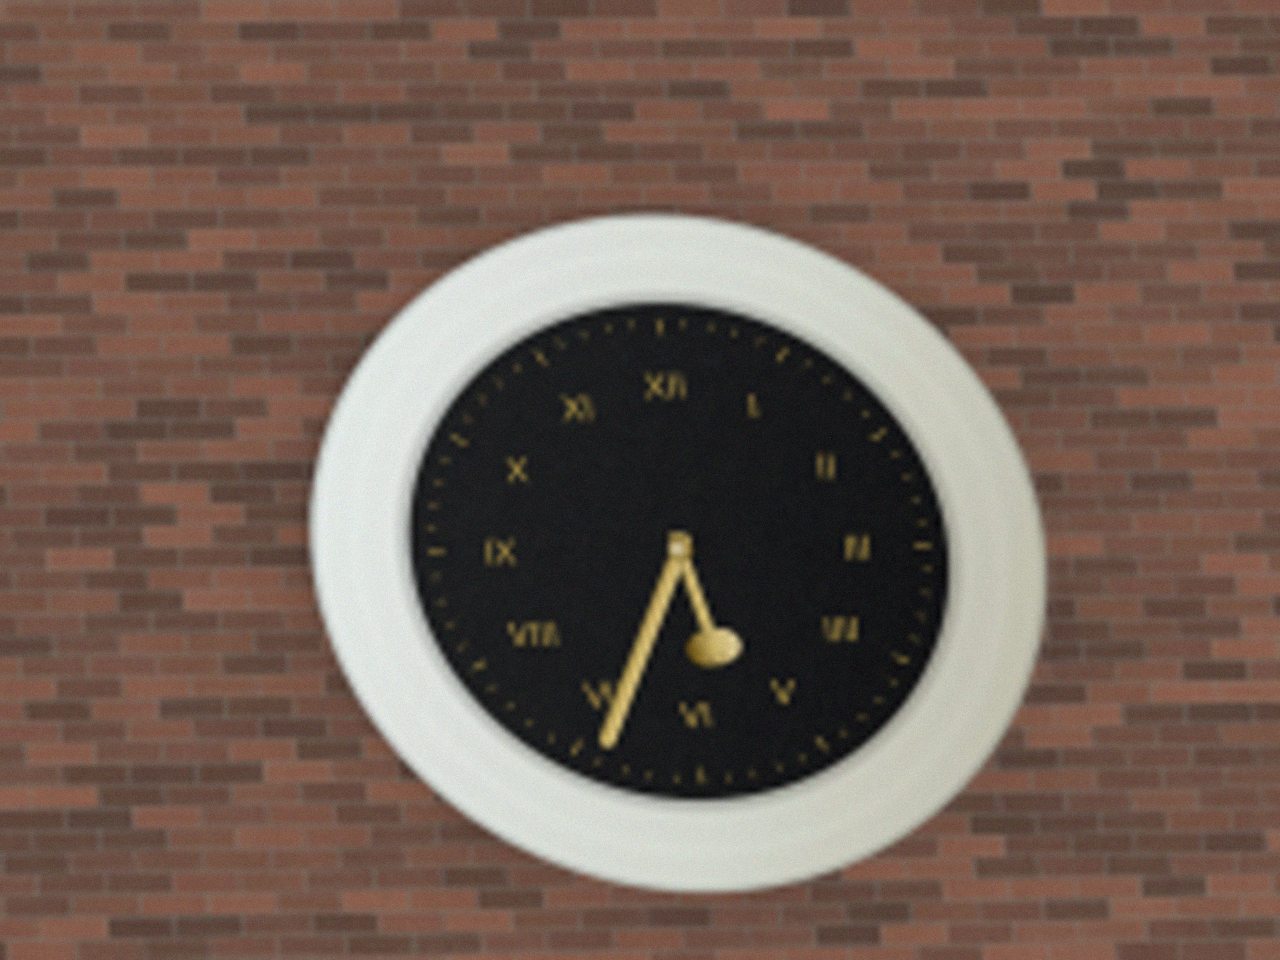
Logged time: 5 h 34 min
